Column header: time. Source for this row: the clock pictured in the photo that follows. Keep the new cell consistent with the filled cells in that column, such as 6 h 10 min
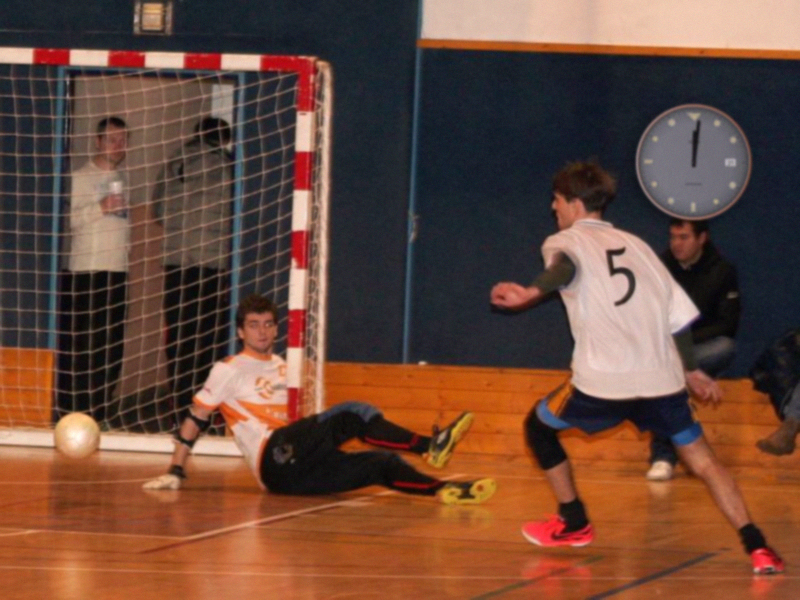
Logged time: 12 h 01 min
